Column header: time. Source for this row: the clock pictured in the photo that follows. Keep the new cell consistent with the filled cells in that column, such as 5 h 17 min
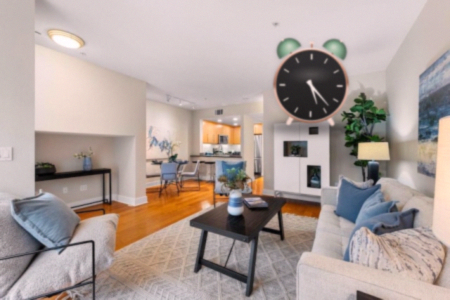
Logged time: 5 h 23 min
